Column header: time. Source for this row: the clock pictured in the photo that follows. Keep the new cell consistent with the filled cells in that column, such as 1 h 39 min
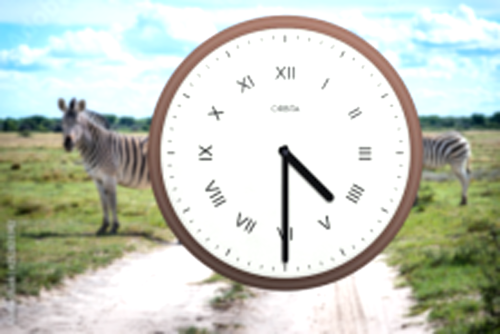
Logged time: 4 h 30 min
